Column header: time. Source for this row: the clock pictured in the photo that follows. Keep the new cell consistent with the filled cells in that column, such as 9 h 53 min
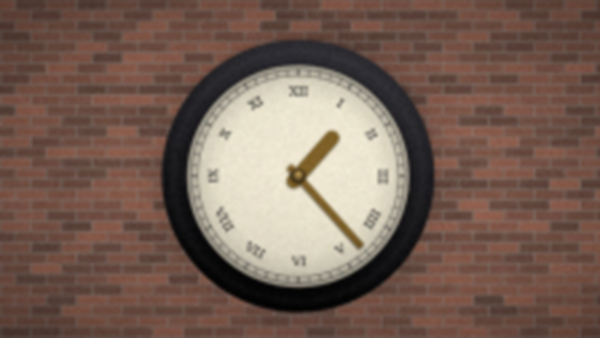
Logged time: 1 h 23 min
